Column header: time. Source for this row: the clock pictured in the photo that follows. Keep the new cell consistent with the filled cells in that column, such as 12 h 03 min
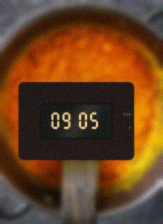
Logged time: 9 h 05 min
